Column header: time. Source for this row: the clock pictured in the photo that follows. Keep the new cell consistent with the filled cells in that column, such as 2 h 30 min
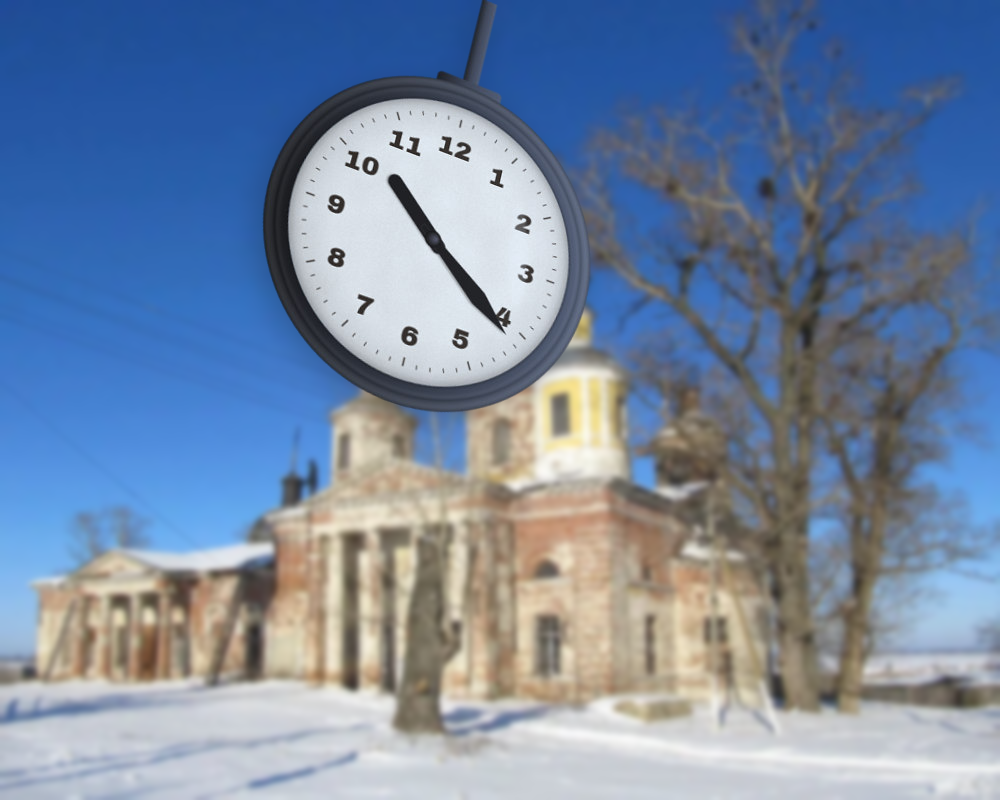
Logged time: 10 h 21 min
